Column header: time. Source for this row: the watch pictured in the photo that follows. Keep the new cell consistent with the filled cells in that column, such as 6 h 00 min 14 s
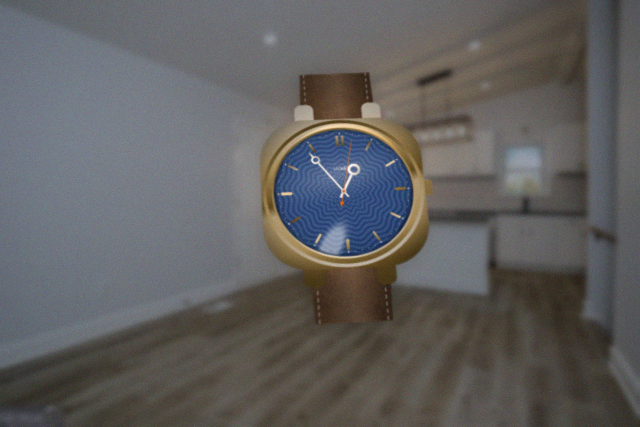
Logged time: 12 h 54 min 02 s
